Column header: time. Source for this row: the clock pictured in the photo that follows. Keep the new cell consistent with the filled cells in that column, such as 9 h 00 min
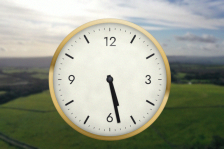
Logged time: 5 h 28 min
